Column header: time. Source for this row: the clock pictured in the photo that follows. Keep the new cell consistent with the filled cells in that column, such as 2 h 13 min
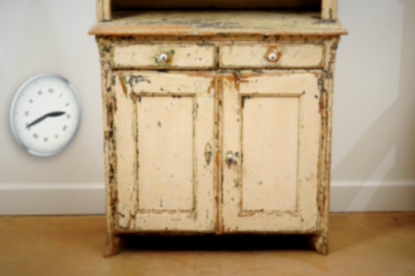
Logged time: 2 h 40 min
